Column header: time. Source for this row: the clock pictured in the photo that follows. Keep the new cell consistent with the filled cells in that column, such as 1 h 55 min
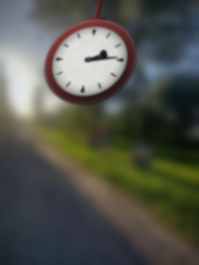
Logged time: 2 h 14 min
